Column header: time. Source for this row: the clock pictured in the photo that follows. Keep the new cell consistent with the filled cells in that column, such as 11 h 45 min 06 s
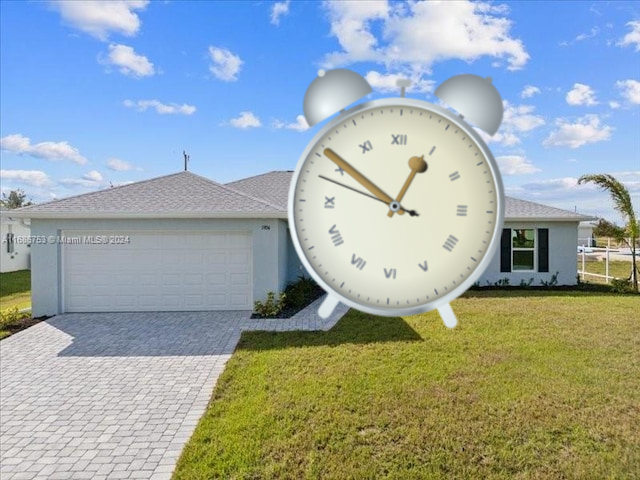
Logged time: 12 h 50 min 48 s
